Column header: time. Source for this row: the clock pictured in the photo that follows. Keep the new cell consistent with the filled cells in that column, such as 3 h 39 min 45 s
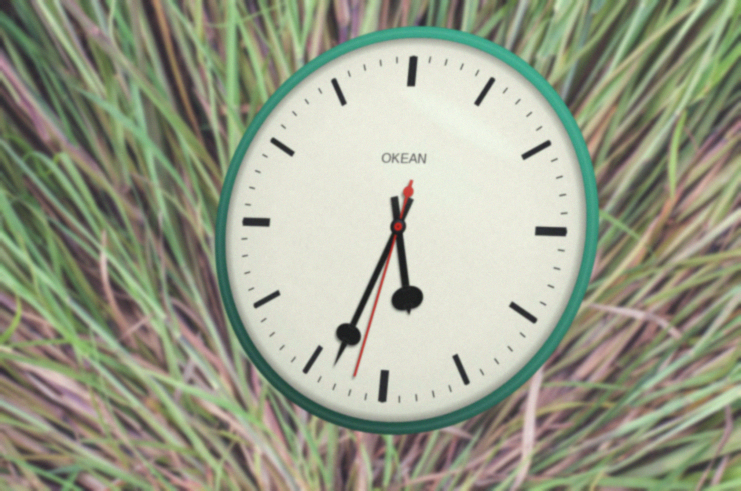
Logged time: 5 h 33 min 32 s
